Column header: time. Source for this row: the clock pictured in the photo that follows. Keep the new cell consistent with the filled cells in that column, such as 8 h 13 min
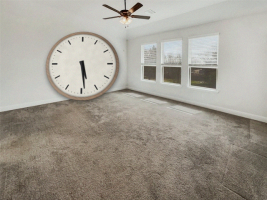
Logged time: 5 h 29 min
